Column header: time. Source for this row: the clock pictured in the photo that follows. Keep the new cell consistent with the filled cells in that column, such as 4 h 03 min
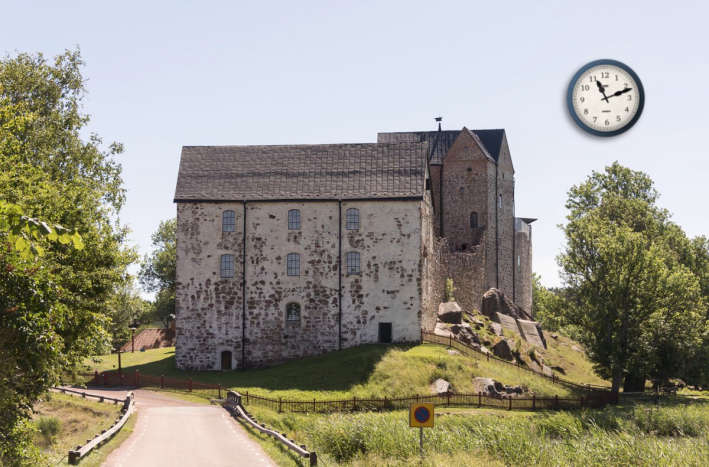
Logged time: 11 h 12 min
